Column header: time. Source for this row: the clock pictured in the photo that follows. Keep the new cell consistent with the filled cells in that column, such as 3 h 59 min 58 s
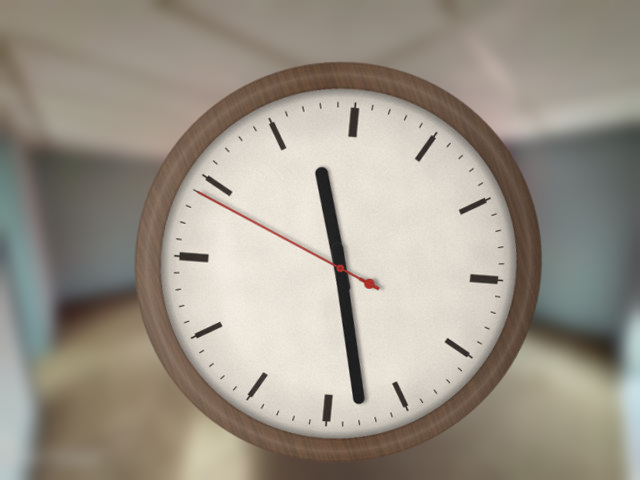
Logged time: 11 h 27 min 49 s
